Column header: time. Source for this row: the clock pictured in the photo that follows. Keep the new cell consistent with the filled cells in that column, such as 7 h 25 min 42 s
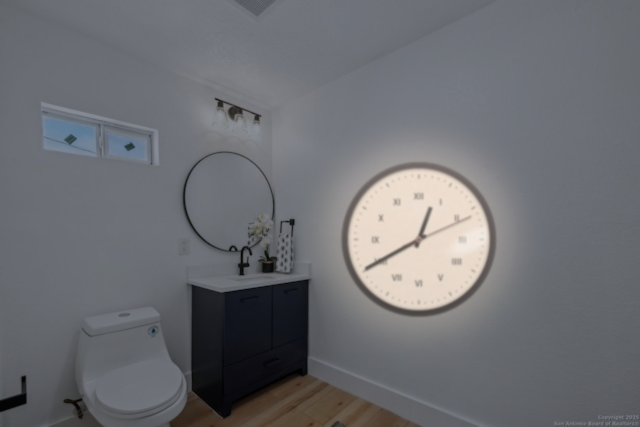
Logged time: 12 h 40 min 11 s
